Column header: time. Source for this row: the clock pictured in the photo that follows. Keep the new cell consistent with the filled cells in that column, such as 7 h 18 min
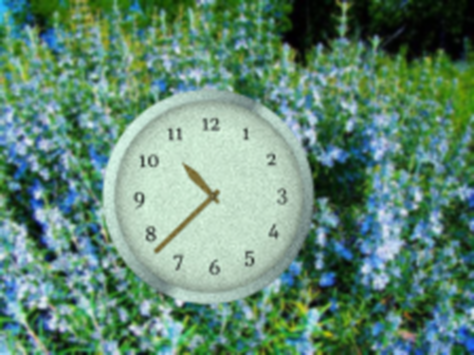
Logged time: 10 h 38 min
